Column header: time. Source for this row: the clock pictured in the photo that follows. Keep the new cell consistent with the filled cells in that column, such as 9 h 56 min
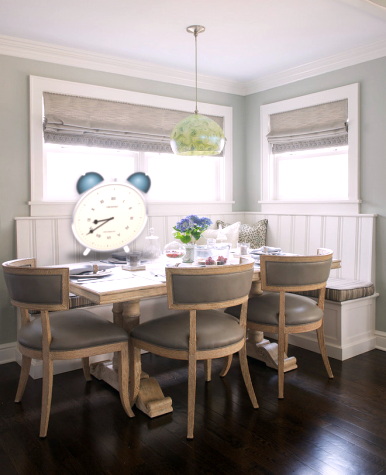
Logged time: 8 h 39 min
